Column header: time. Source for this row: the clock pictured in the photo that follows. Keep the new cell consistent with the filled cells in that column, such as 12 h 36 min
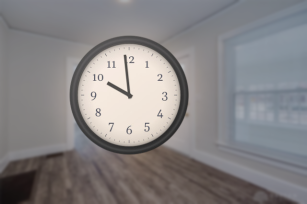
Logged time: 9 h 59 min
